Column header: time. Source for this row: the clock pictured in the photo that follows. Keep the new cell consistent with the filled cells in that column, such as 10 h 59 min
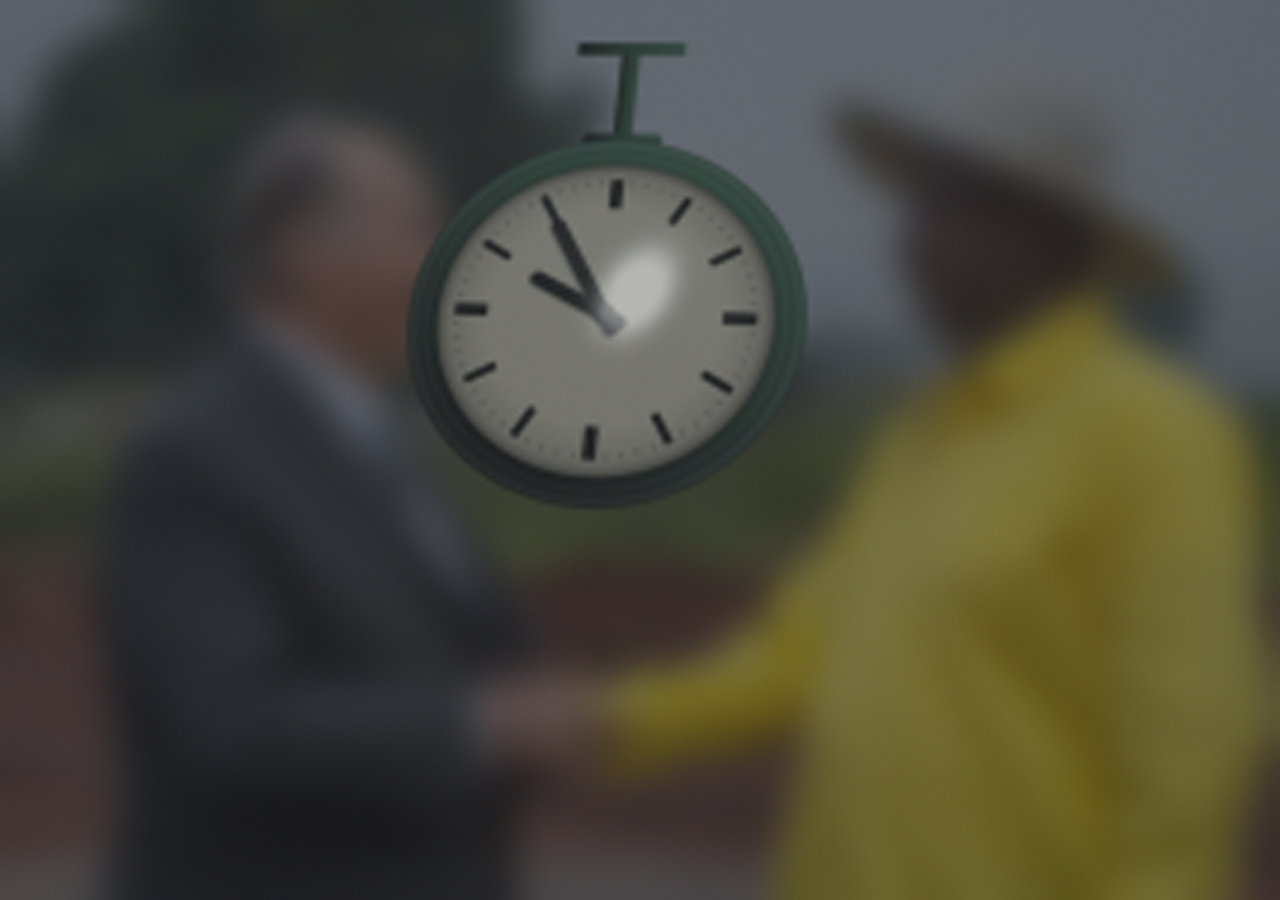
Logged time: 9 h 55 min
